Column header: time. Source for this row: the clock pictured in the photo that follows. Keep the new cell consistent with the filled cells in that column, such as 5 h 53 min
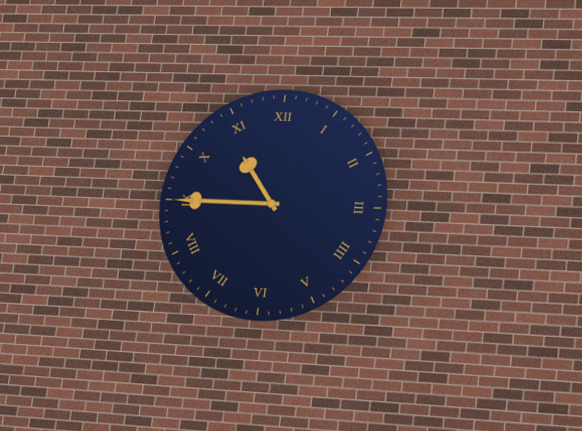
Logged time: 10 h 45 min
